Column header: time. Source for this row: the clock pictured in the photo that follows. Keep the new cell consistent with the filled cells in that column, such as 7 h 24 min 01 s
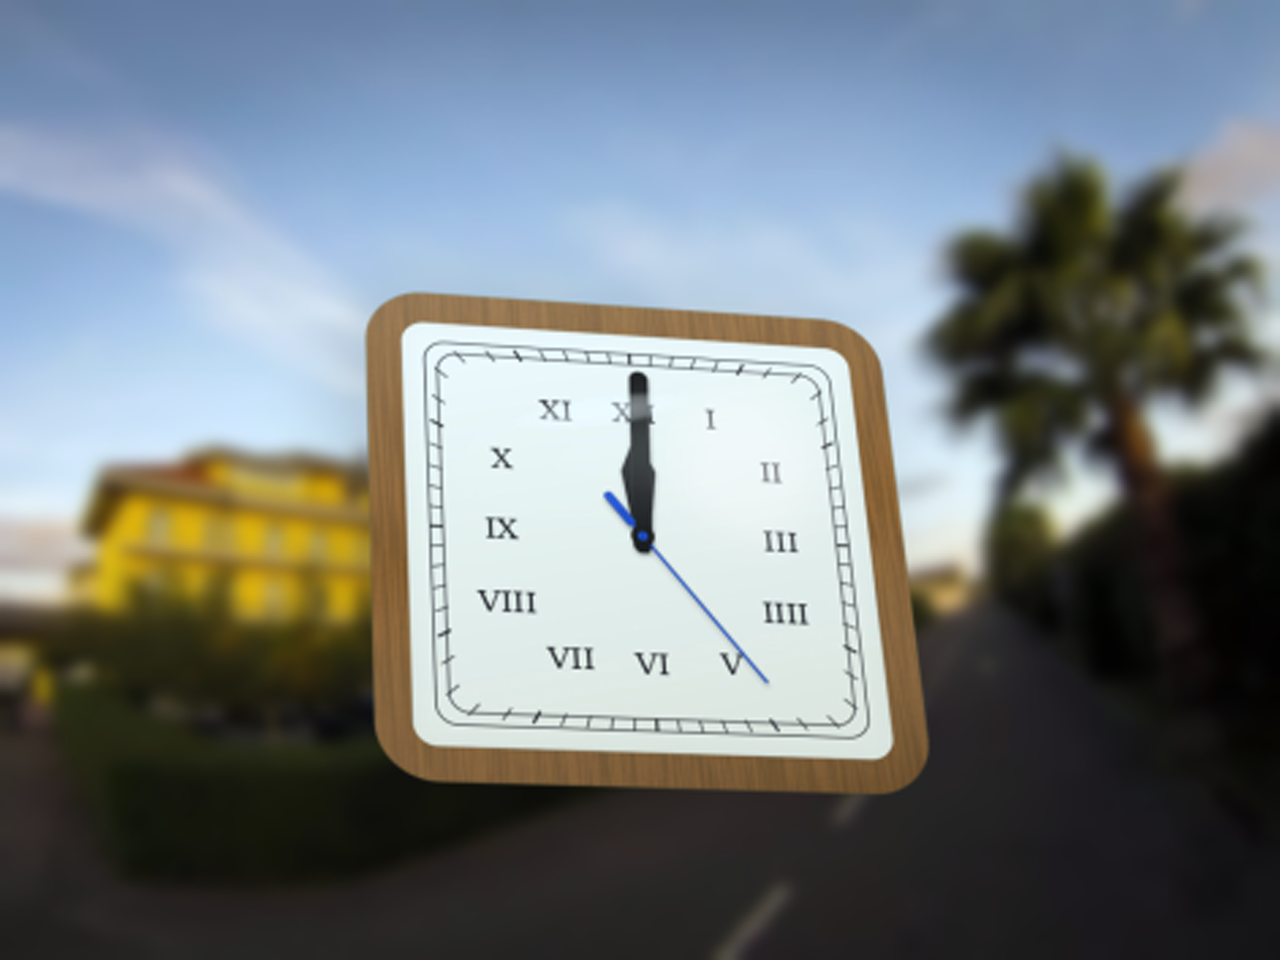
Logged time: 12 h 00 min 24 s
